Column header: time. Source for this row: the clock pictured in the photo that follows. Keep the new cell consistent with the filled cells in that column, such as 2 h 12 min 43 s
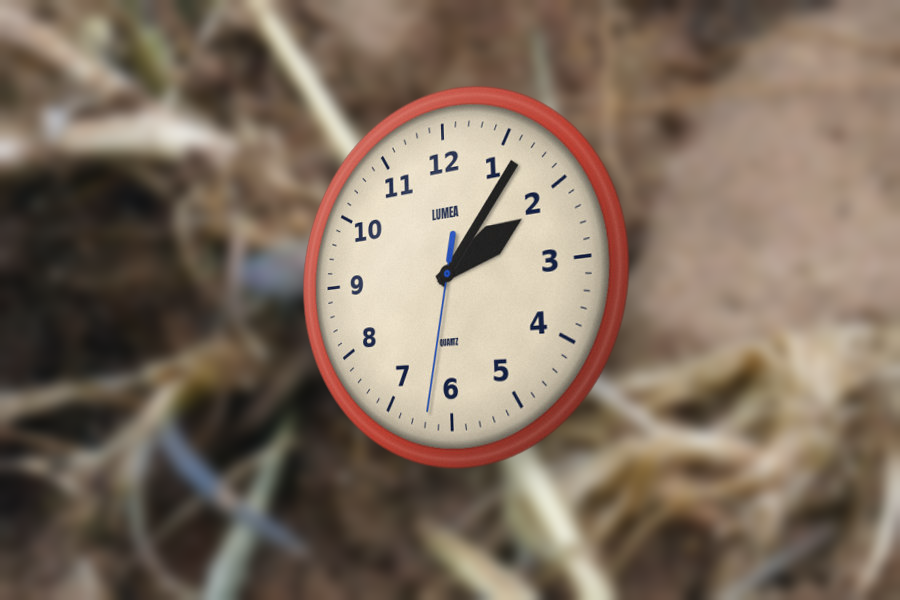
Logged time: 2 h 06 min 32 s
